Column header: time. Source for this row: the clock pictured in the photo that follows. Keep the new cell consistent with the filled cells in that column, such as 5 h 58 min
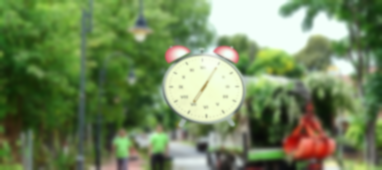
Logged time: 7 h 05 min
